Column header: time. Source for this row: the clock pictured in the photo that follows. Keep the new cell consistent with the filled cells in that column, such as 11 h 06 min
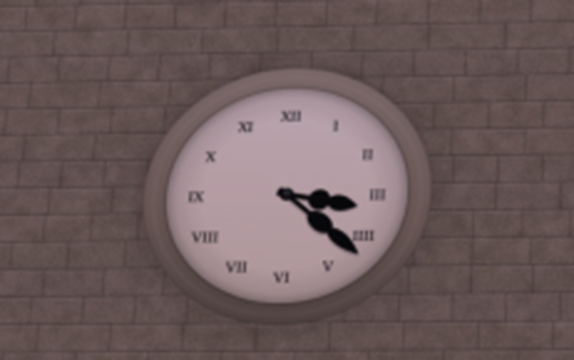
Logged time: 3 h 22 min
